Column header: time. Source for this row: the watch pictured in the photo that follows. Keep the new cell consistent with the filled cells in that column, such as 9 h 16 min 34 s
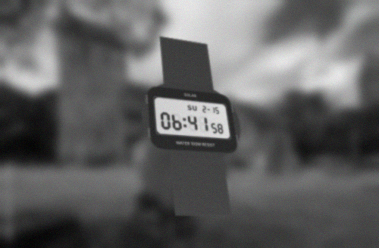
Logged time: 6 h 41 min 58 s
